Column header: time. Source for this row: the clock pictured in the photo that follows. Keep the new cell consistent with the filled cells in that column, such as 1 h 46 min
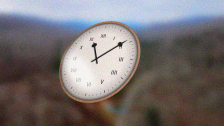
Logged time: 11 h 09 min
